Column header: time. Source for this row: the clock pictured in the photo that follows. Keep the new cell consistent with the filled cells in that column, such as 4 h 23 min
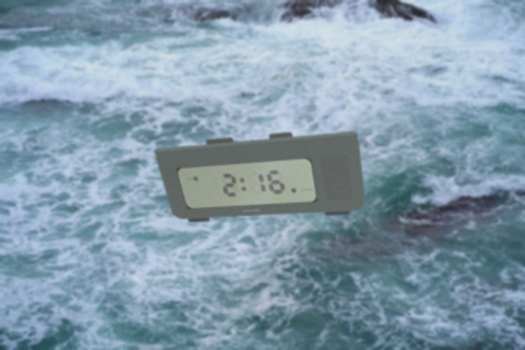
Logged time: 2 h 16 min
